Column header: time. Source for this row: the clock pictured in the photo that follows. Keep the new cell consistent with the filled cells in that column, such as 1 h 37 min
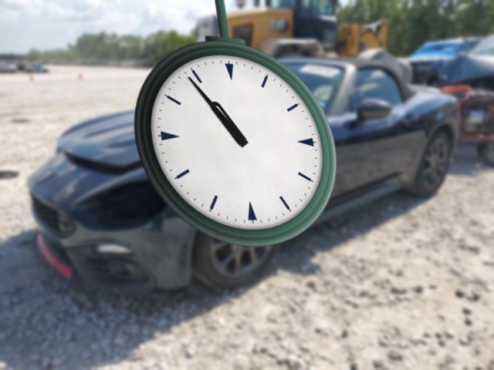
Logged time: 10 h 54 min
